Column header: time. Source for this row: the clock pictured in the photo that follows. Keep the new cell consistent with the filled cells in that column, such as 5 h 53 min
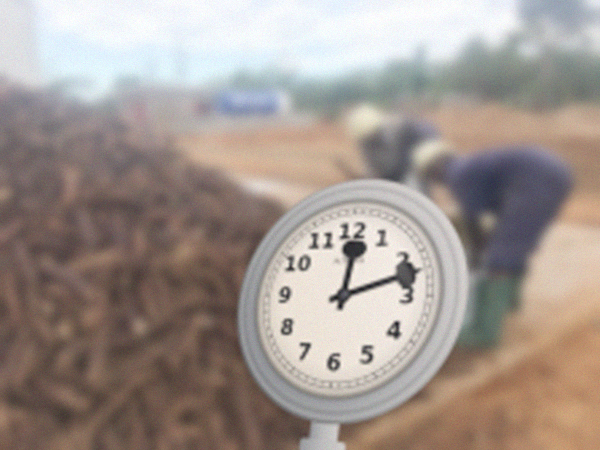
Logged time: 12 h 12 min
